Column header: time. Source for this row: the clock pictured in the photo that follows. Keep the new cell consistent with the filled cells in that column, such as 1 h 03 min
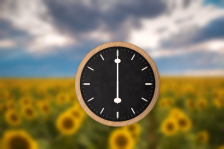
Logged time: 6 h 00 min
